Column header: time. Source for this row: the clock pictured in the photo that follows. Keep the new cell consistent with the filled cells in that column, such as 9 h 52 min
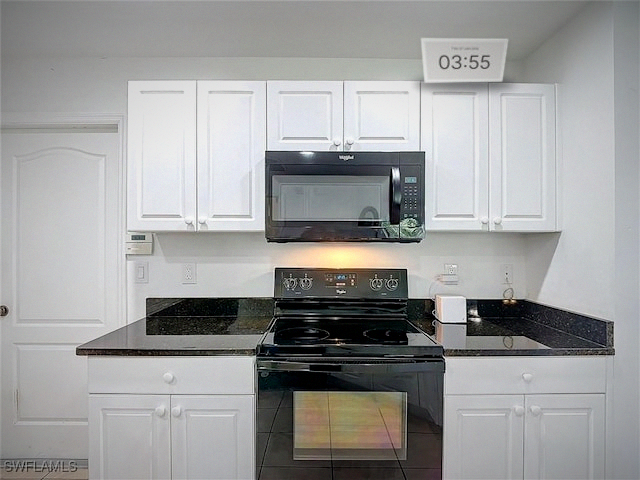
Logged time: 3 h 55 min
